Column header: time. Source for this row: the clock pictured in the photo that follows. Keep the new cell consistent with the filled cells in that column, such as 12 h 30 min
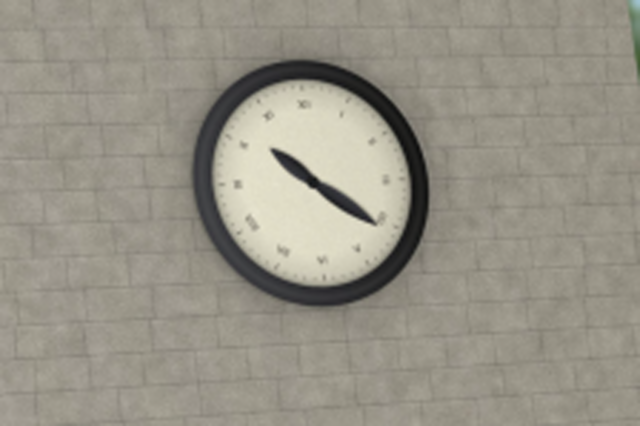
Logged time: 10 h 21 min
